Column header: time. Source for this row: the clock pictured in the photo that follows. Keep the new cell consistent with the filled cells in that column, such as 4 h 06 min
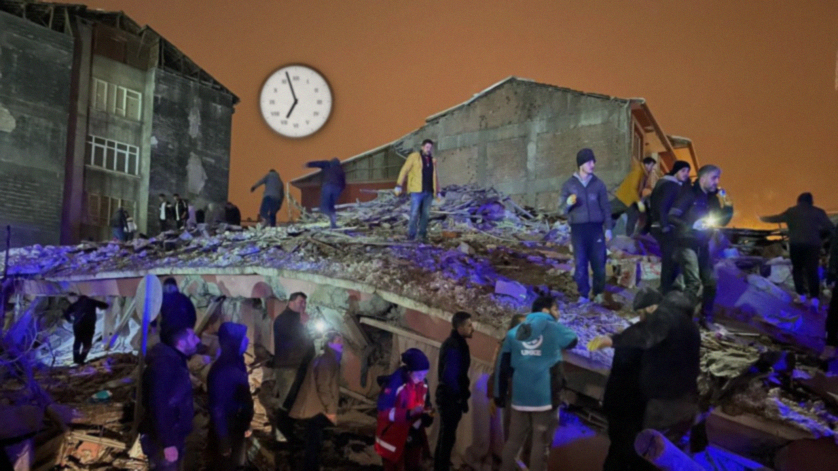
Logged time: 6 h 57 min
